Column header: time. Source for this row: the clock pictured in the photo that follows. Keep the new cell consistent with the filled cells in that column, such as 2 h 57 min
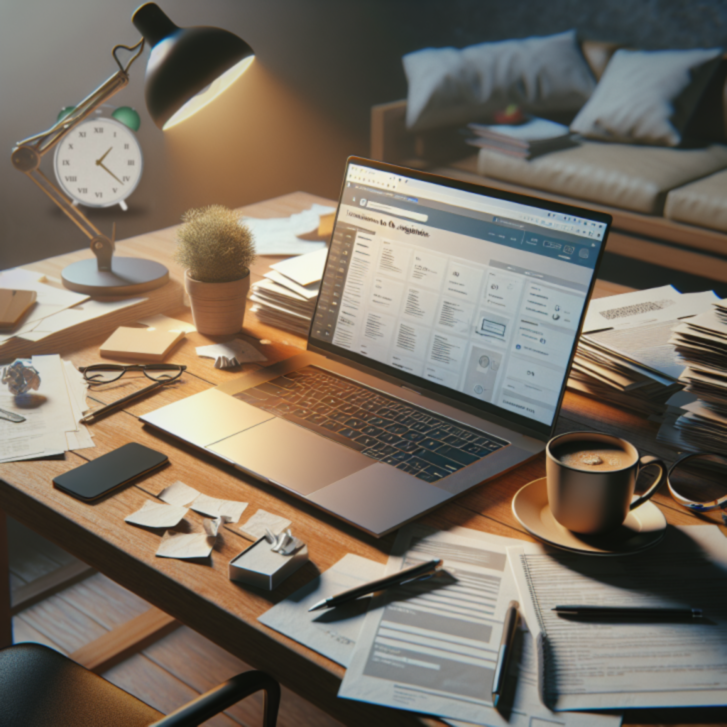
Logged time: 1 h 22 min
